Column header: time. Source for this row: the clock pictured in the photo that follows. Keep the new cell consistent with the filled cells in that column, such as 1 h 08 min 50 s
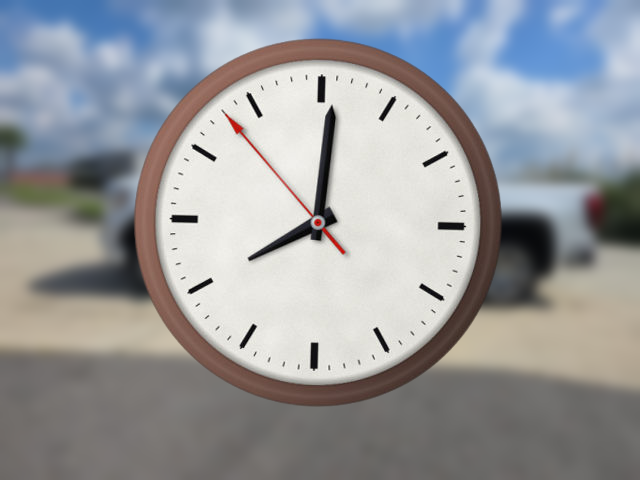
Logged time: 8 h 00 min 53 s
